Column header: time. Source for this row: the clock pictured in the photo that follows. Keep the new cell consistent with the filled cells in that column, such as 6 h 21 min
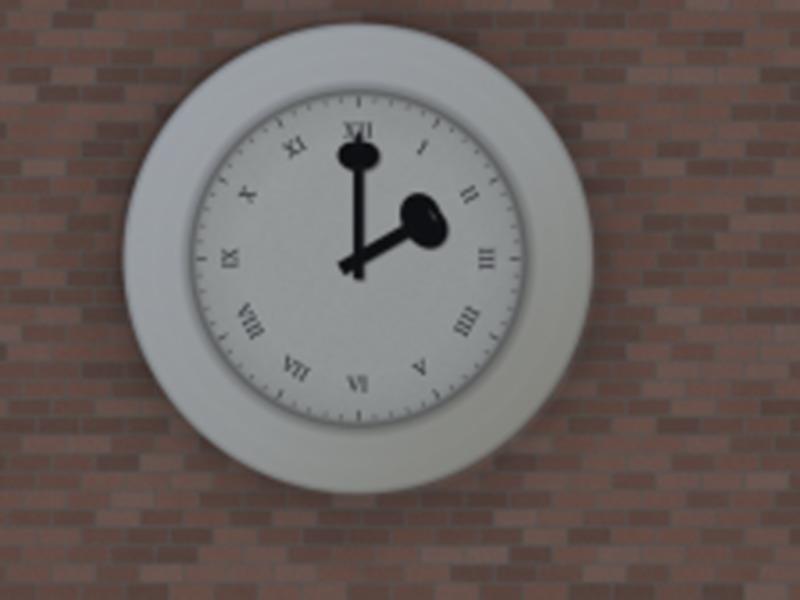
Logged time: 2 h 00 min
